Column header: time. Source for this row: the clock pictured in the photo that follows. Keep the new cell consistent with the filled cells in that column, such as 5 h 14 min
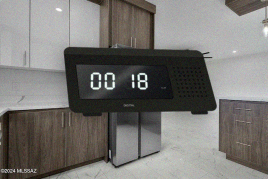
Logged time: 0 h 18 min
